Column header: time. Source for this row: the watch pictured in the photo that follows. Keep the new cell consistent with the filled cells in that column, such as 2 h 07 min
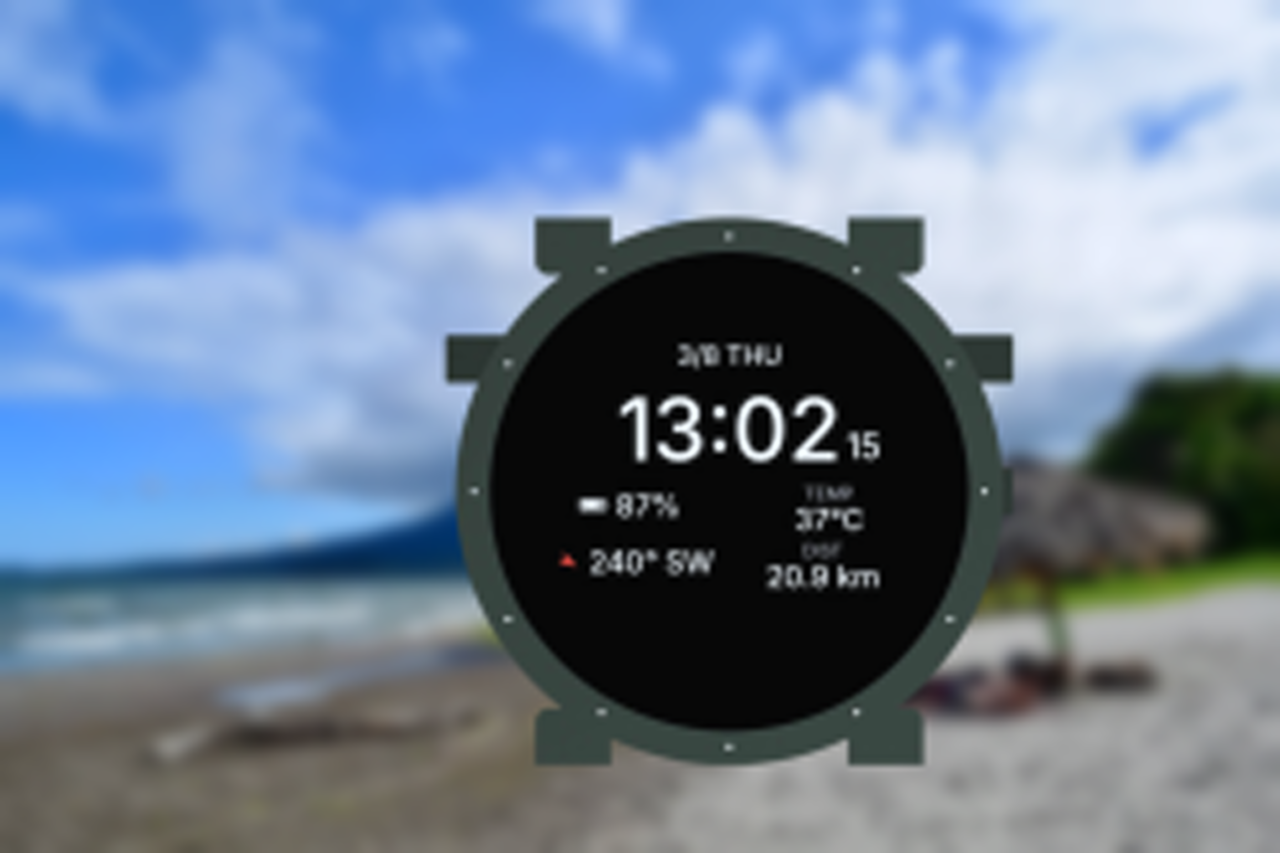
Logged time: 13 h 02 min
